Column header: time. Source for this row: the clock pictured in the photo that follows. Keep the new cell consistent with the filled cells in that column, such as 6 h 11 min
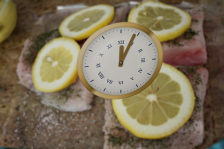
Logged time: 12 h 04 min
